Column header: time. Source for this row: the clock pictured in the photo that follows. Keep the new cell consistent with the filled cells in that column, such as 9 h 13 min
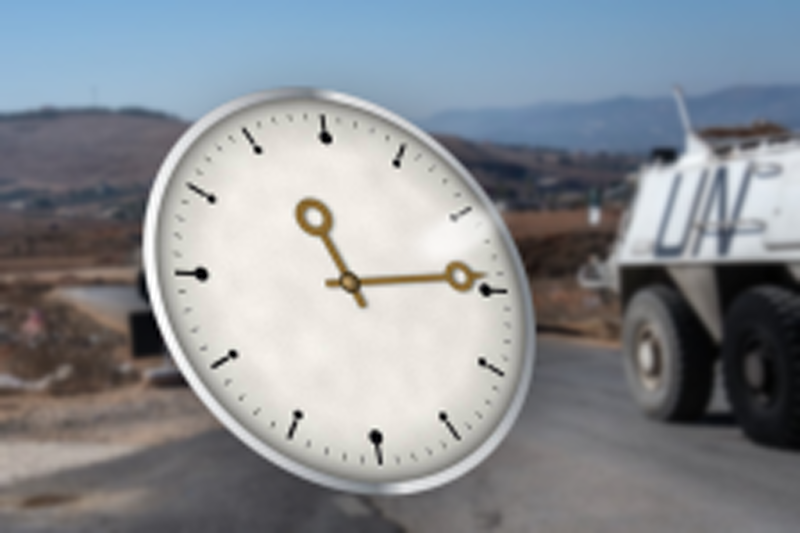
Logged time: 11 h 14 min
